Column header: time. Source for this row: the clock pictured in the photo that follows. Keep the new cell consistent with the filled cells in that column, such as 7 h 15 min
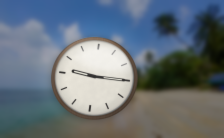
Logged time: 9 h 15 min
